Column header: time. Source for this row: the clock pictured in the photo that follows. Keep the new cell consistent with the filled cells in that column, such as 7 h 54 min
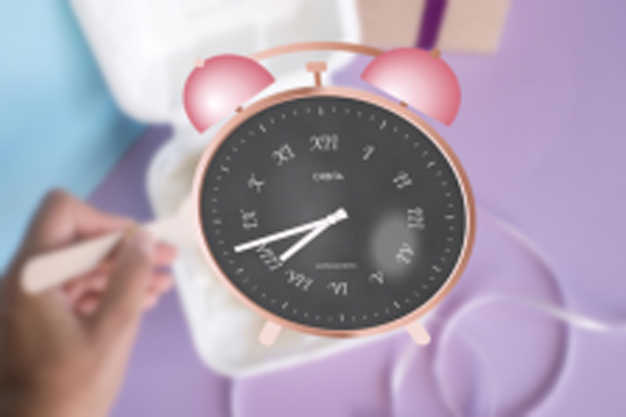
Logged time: 7 h 42 min
